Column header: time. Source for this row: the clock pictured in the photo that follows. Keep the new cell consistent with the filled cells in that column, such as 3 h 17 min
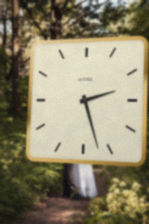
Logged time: 2 h 27 min
